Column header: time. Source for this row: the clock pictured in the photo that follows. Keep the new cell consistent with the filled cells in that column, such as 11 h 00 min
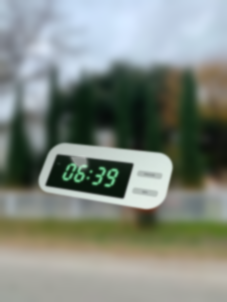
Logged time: 6 h 39 min
